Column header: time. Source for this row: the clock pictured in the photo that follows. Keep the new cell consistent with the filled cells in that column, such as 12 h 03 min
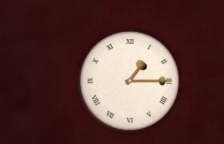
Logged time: 1 h 15 min
